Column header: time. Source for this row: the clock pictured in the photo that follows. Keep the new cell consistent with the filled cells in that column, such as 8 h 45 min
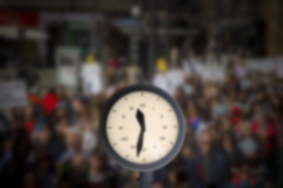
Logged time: 11 h 32 min
